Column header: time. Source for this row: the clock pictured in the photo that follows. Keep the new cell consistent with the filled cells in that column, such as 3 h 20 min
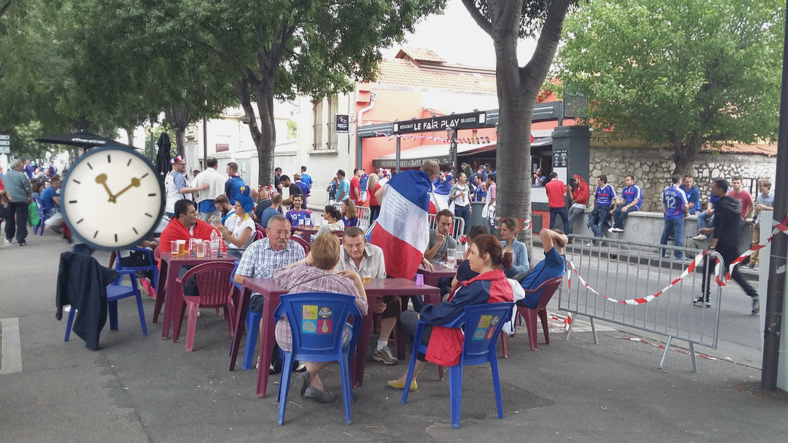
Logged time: 11 h 10 min
